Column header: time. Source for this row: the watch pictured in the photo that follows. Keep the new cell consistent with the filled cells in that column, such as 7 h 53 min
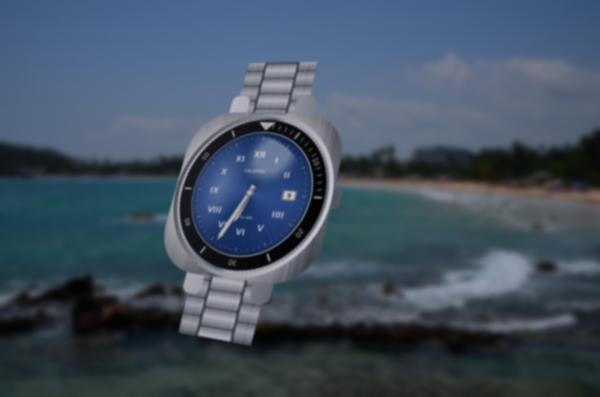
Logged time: 6 h 34 min
